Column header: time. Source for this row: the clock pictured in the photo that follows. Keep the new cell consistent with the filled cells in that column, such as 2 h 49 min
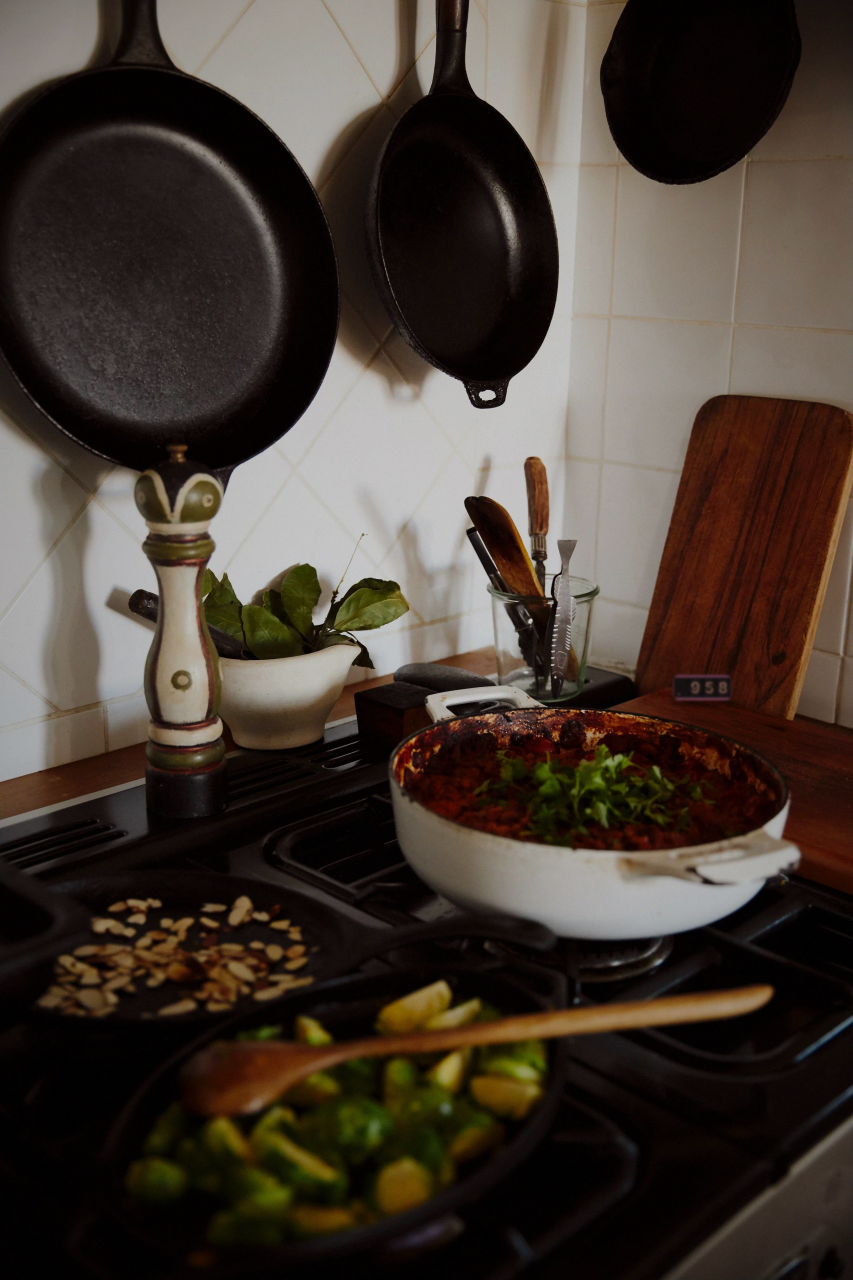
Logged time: 9 h 58 min
